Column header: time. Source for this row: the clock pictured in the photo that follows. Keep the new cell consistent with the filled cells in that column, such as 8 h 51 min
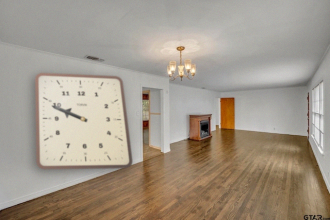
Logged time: 9 h 49 min
